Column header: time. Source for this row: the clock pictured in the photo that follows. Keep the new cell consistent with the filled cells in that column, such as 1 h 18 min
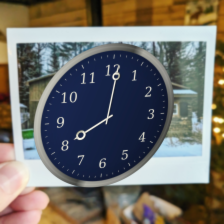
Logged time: 8 h 01 min
